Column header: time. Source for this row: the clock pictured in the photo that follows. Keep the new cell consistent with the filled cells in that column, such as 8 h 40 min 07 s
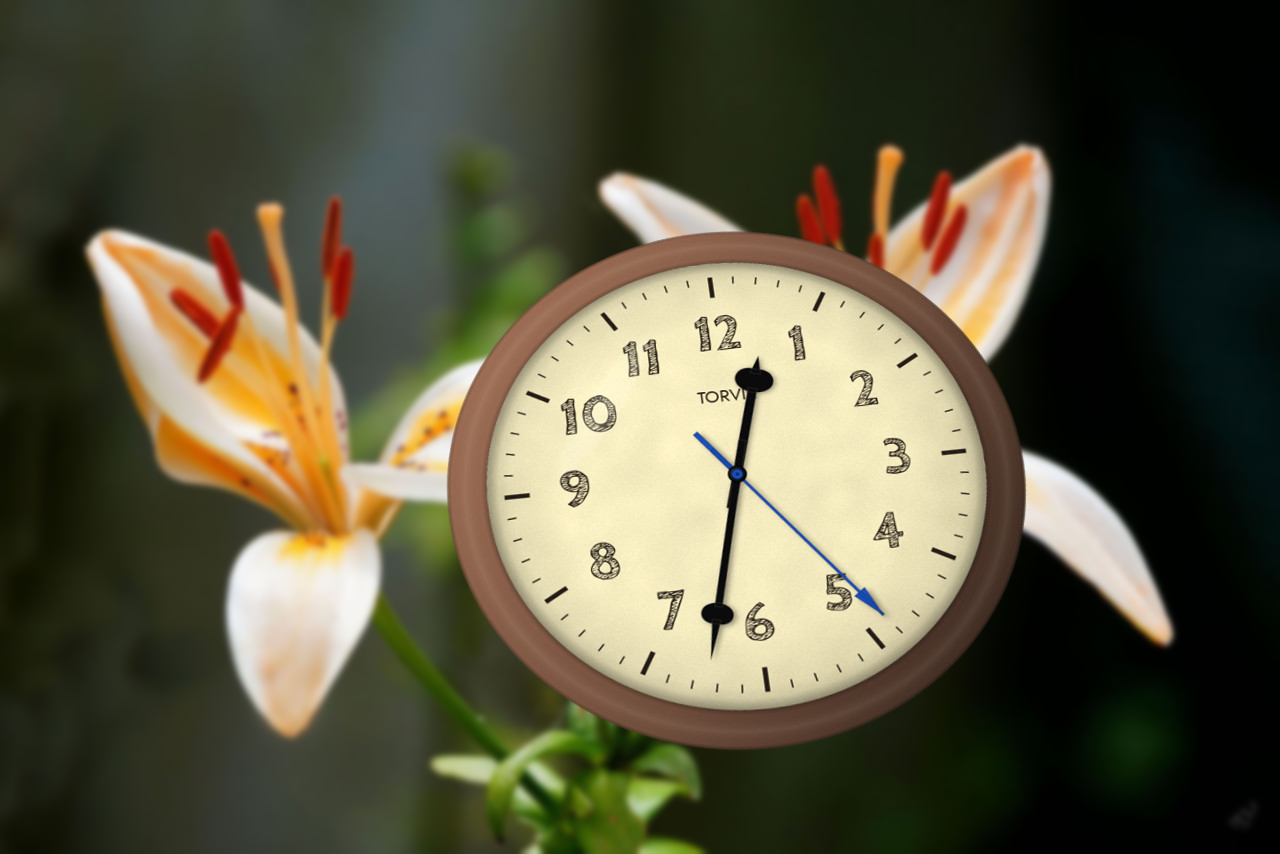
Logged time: 12 h 32 min 24 s
